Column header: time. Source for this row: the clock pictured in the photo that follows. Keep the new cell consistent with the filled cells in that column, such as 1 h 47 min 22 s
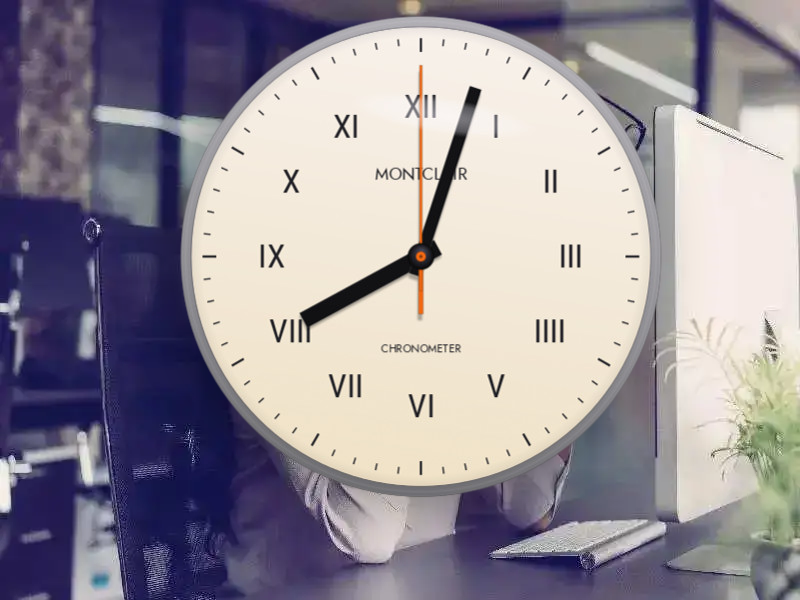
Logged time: 8 h 03 min 00 s
